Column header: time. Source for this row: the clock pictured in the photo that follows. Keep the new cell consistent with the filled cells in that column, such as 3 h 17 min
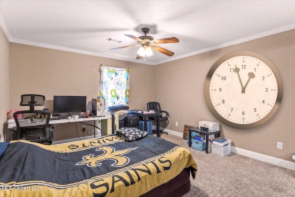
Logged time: 12 h 57 min
